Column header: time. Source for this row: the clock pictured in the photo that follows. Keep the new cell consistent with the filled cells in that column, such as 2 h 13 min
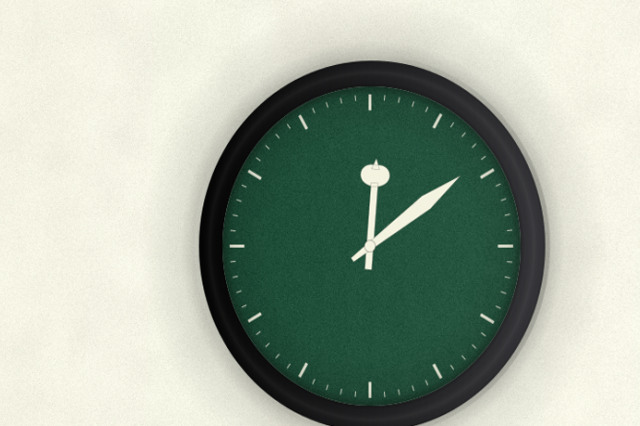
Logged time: 12 h 09 min
